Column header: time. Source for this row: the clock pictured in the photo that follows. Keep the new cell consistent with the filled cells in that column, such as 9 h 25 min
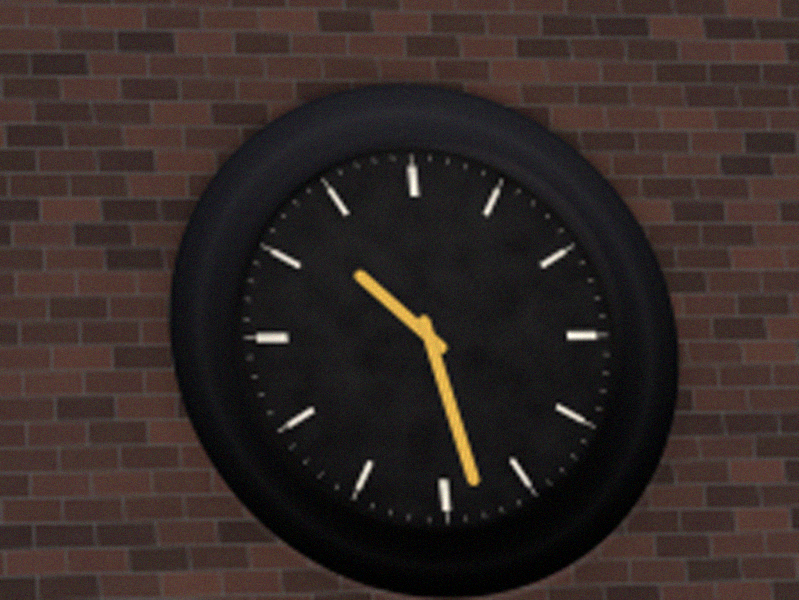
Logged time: 10 h 28 min
